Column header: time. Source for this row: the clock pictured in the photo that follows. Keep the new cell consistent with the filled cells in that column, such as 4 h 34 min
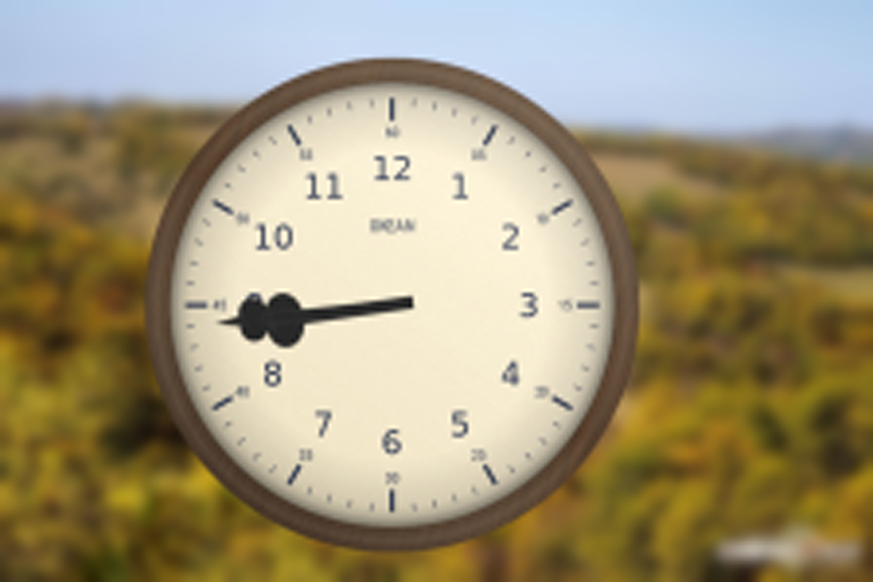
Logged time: 8 h 44 min
